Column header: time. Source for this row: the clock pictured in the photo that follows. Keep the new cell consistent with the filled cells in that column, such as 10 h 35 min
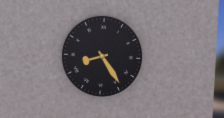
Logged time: 8 h 24 min
